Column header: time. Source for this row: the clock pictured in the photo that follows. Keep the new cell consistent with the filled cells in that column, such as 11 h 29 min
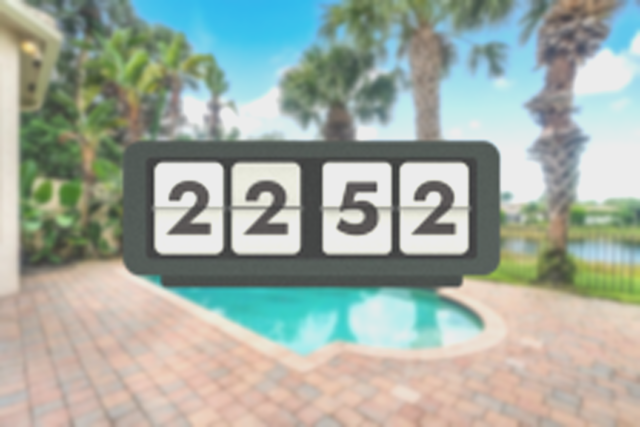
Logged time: 22 h 52 min
